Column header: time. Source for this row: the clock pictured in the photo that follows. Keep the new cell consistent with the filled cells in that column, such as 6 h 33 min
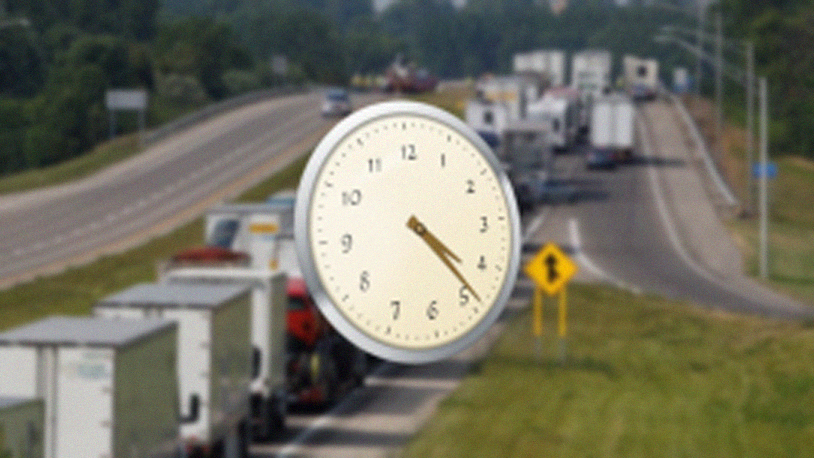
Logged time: 4 h 24 min
